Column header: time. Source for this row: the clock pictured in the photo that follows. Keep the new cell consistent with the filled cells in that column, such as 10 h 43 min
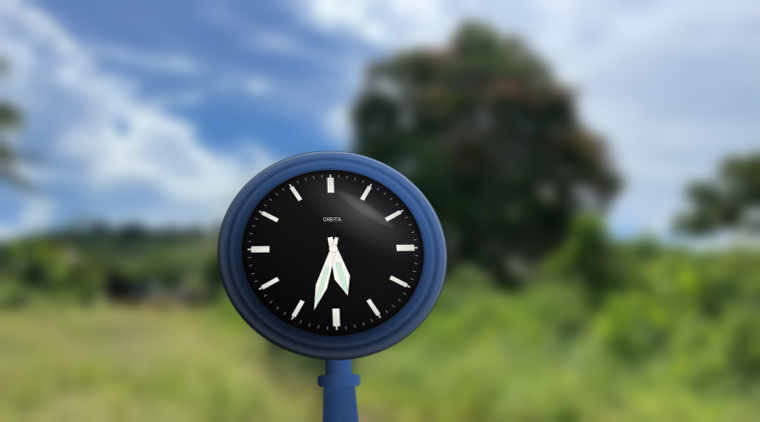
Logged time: 5 h 33 min
